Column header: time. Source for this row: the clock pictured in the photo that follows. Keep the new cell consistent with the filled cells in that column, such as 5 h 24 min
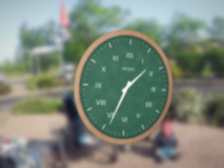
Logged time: 1 h 34 min
